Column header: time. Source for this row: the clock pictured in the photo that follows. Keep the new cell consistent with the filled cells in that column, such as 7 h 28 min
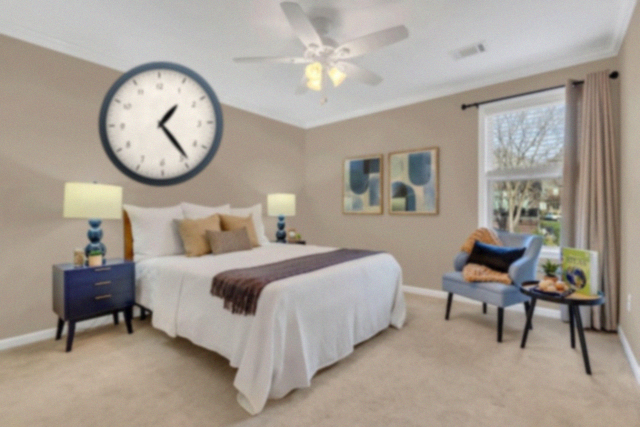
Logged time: 1 h 24 min
